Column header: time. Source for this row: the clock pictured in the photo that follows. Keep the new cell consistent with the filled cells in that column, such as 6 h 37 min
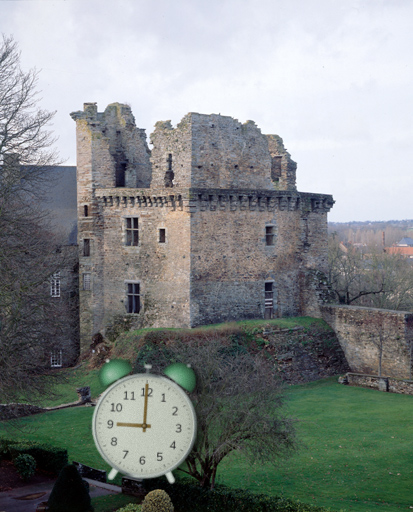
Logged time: 9 h 00 min
